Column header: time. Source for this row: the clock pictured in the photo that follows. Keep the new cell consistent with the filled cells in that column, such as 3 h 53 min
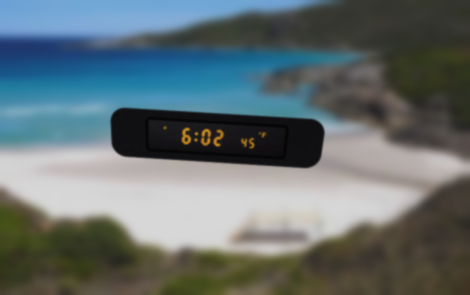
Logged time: 6 h 02 min
